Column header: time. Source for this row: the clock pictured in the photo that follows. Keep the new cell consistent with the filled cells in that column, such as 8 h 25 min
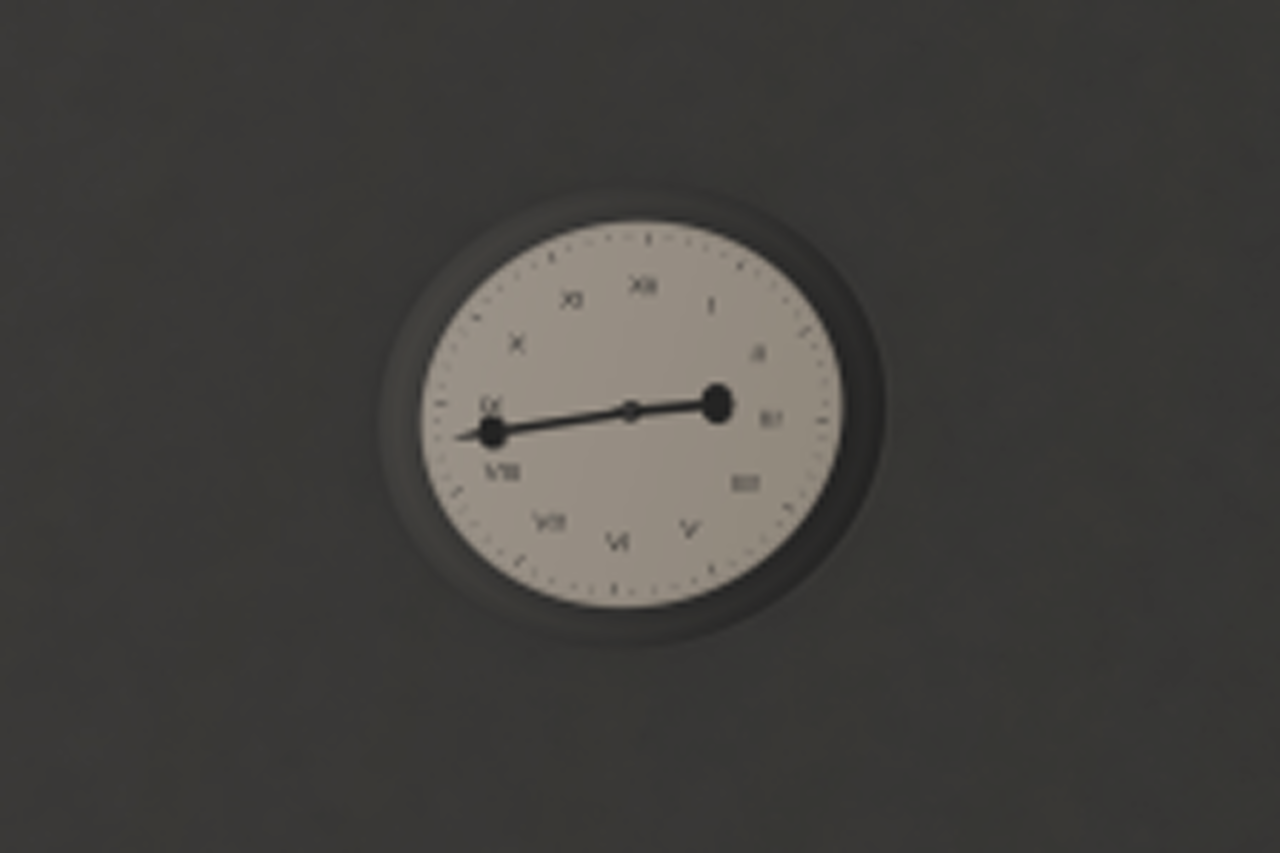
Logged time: 2 h 43 min
